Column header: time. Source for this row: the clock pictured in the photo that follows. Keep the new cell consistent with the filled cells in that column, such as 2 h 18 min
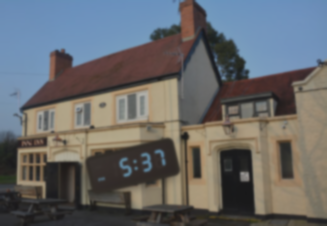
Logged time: 5 h 37 min
